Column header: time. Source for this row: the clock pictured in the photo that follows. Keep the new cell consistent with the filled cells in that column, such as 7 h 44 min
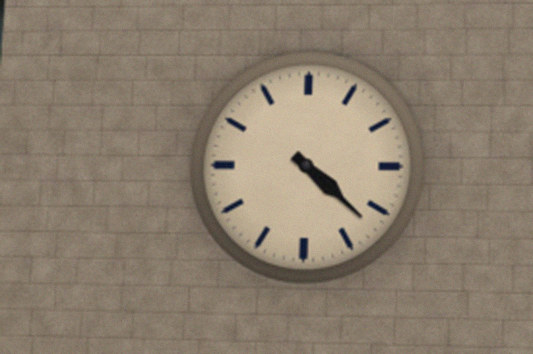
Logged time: 4 h 22 min
